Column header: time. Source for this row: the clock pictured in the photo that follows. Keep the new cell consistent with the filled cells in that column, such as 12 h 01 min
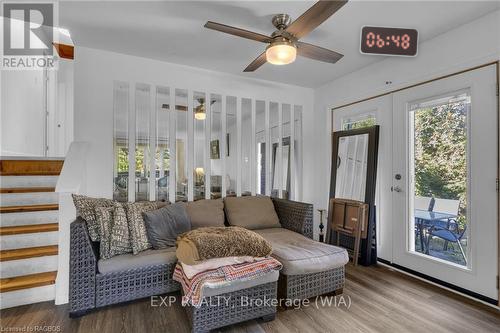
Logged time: 6 h 48 min
